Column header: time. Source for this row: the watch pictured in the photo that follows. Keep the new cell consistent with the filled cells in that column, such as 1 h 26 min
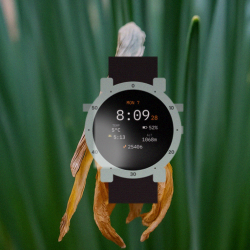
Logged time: 8 h 09 min
